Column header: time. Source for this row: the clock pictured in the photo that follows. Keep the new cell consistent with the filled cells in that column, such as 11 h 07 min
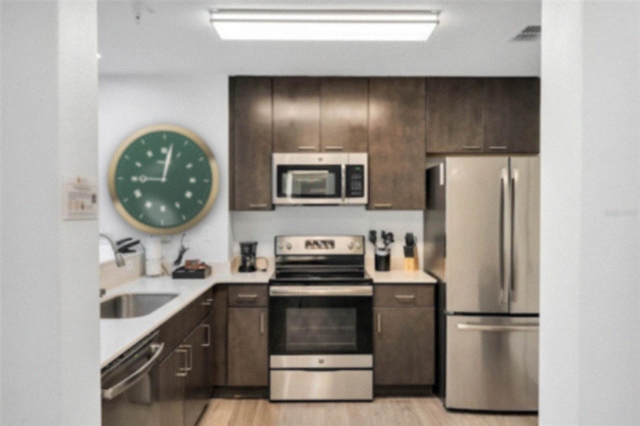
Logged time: 9 h 02 min
